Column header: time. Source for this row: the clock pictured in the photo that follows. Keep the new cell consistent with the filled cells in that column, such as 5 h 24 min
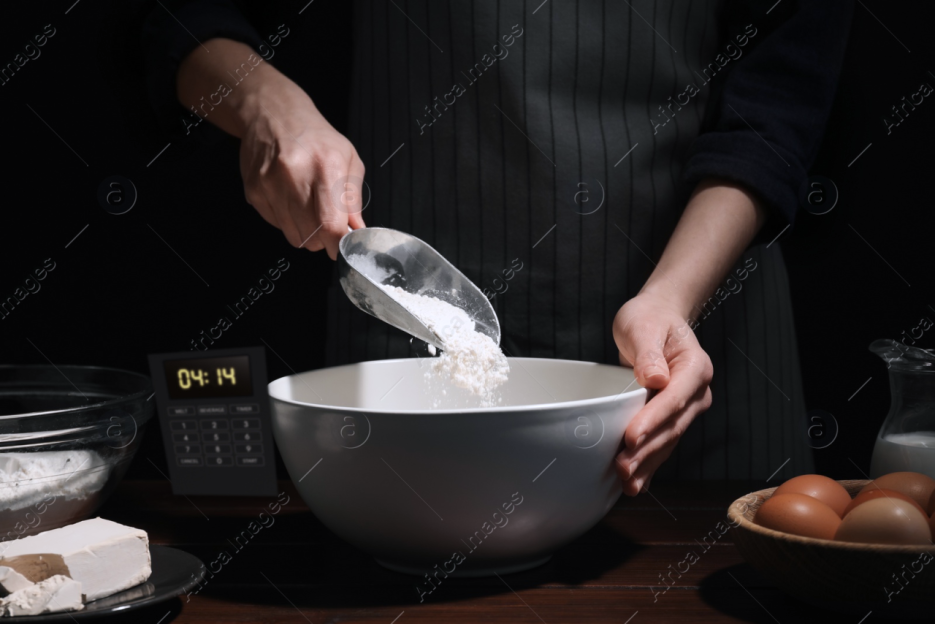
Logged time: 4 h 14 min
